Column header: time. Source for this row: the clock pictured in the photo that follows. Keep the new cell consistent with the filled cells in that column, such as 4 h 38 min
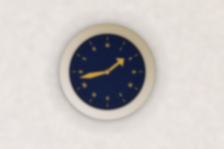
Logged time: 1 h 43 min
